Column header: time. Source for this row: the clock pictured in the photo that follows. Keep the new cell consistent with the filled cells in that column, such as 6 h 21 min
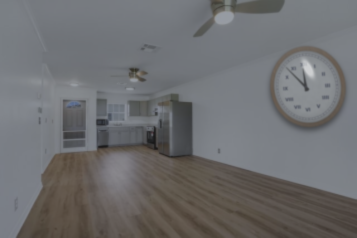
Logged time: 11 h 53 min
